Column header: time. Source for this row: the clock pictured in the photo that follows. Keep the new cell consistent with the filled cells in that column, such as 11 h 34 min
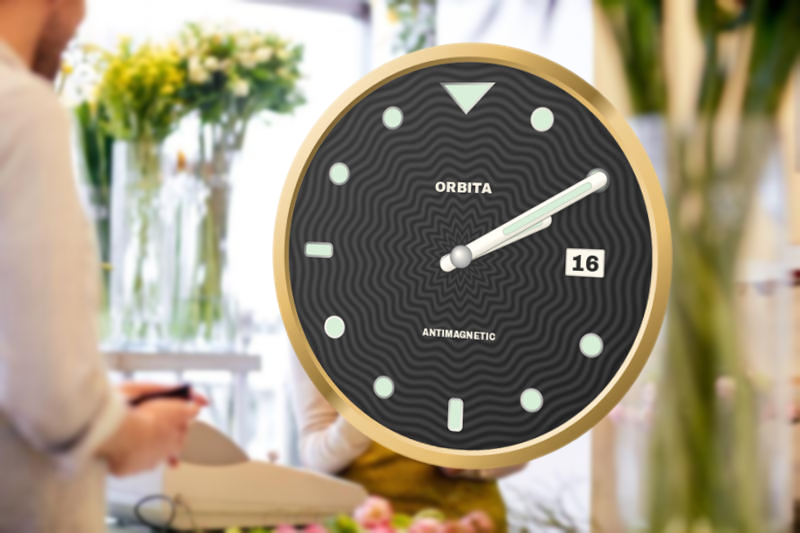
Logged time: 2 h 10 min
